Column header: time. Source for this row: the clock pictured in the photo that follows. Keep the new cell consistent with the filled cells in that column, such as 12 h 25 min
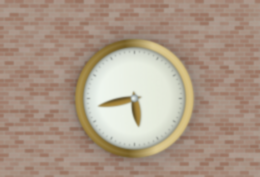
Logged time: 5 h 43 min
